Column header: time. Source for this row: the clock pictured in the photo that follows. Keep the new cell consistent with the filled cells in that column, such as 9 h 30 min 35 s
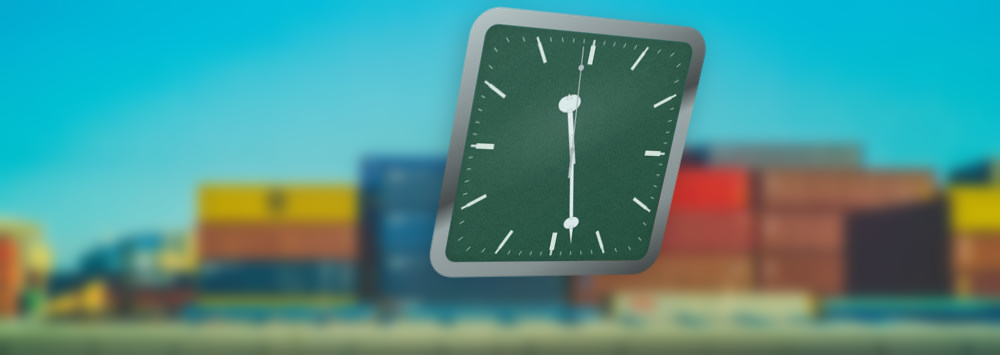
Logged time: 11 h 27 min 59 s
